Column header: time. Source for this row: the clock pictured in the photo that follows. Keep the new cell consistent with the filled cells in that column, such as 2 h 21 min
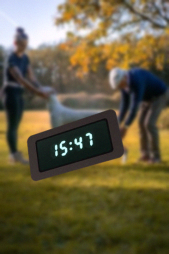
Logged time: 15 h 47 min
